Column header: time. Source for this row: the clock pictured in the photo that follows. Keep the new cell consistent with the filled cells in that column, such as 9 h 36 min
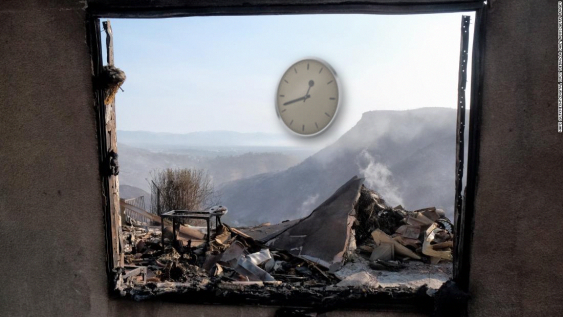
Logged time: 12 h 42 min
